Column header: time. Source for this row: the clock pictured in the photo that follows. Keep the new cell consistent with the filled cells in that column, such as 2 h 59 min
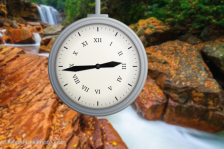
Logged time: 2 h 44 min
